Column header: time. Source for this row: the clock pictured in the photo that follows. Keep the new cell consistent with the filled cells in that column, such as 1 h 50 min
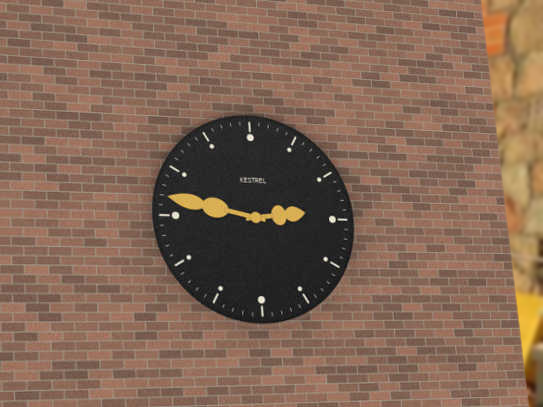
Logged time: 2 h 47 min
